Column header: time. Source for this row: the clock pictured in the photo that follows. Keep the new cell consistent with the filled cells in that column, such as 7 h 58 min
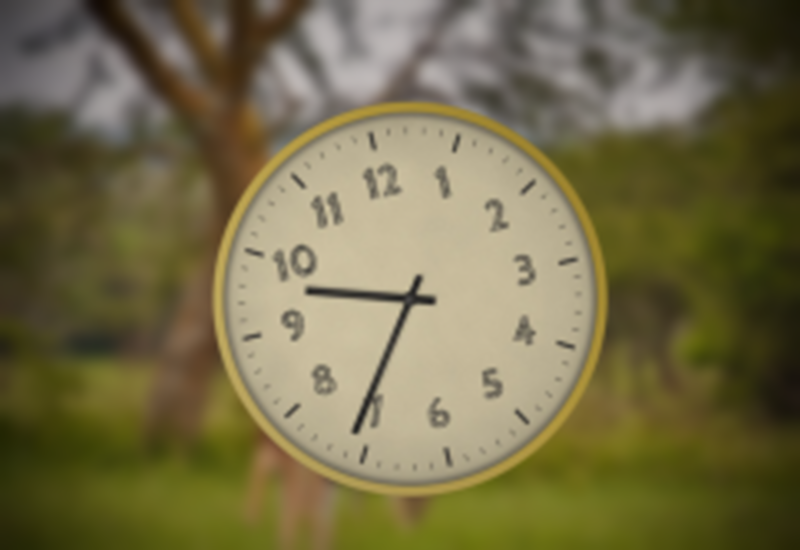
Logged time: 9 h 36 min
